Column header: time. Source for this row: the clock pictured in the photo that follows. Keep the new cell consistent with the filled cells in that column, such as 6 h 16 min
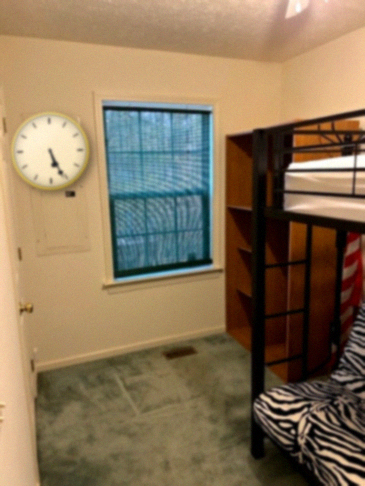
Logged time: 5 h 26 min
